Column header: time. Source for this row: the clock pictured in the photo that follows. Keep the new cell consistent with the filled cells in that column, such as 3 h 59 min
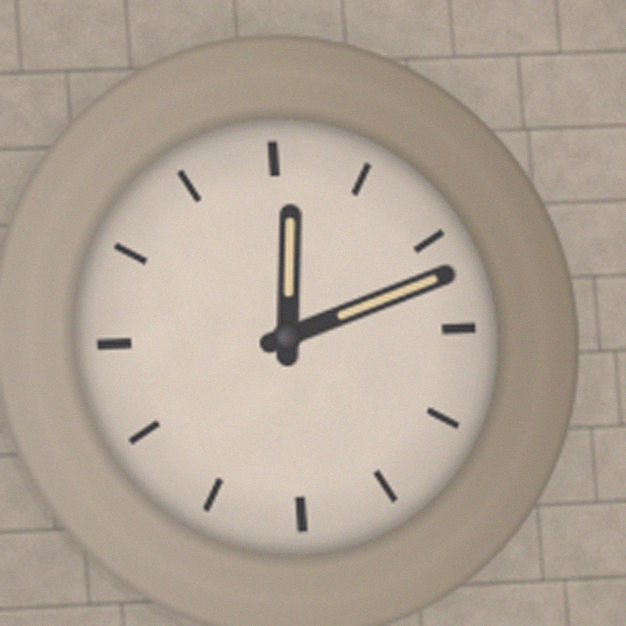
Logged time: 12 h 12 min
